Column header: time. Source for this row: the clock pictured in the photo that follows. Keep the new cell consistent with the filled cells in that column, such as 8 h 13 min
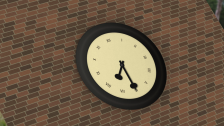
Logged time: 7 h 30 min
